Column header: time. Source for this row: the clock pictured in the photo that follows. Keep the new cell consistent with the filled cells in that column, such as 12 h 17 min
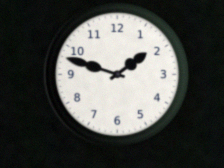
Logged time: 1 h 48 min
